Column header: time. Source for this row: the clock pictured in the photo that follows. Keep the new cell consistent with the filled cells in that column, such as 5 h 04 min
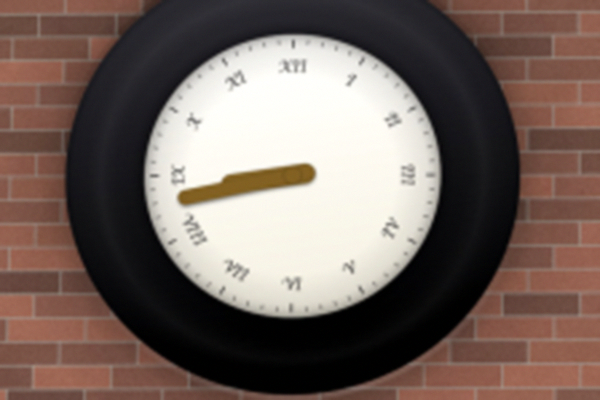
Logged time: 8 h 43 min
